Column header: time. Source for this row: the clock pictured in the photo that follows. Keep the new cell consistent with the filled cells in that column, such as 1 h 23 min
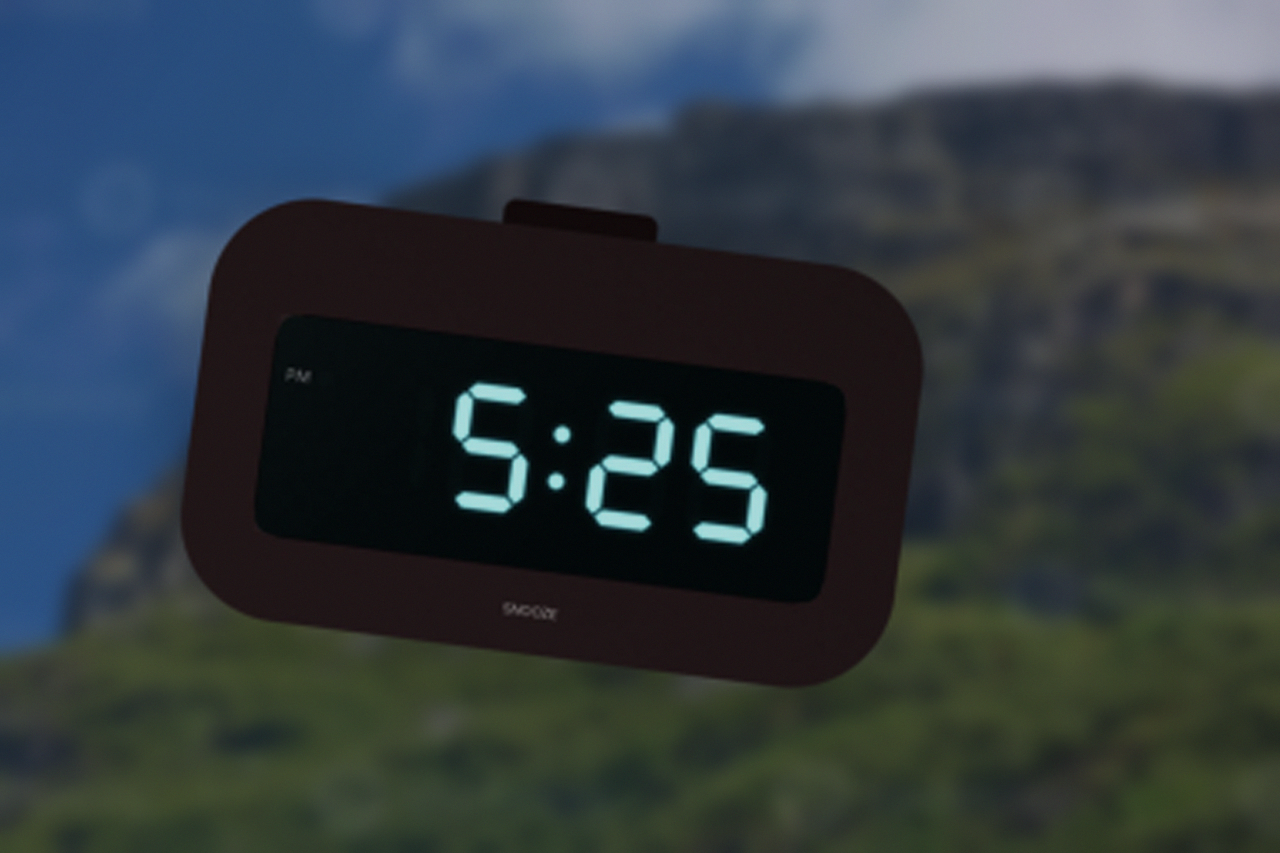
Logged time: 5 h 25 min
